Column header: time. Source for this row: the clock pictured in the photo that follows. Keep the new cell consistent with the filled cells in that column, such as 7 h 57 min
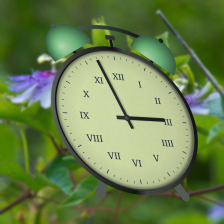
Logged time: 2 h 57 min
